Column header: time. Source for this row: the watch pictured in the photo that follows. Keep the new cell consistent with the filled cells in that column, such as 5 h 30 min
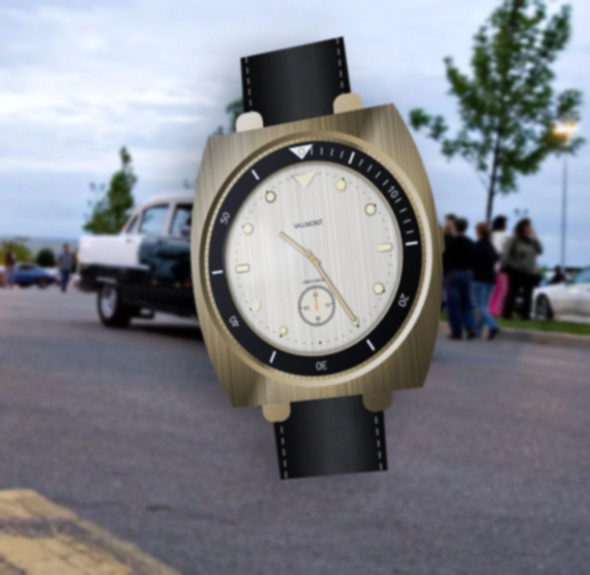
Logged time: 10 h 25 min
